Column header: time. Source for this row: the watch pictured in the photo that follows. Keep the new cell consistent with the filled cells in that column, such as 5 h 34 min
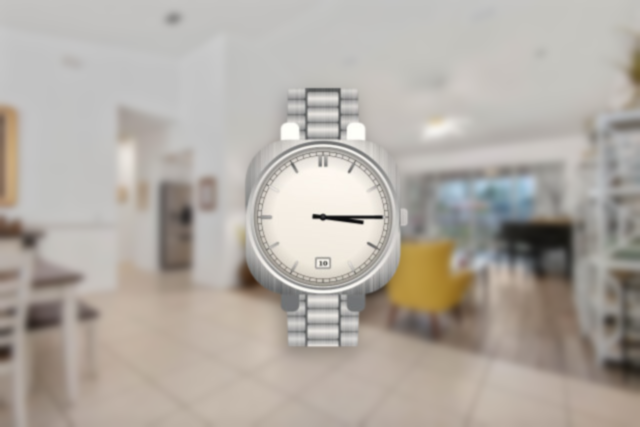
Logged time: 3 h 15 min
